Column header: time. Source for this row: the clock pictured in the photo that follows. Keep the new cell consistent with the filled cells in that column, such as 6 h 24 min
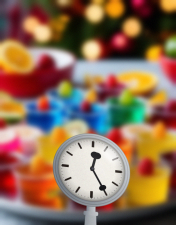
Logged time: 12 h 25 min
